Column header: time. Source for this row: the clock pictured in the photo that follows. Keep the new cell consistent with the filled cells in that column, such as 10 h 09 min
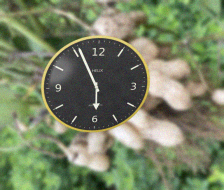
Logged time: 5 h 56 min
